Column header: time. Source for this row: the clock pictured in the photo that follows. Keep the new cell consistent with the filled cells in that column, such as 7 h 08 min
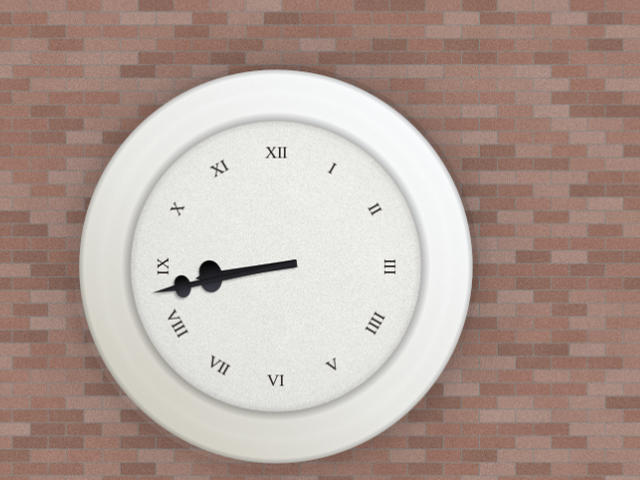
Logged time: 8 h 43 min
